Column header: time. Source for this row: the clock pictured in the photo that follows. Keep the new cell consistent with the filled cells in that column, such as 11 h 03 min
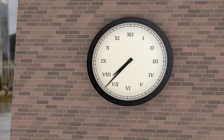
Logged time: 7 h 37 min
